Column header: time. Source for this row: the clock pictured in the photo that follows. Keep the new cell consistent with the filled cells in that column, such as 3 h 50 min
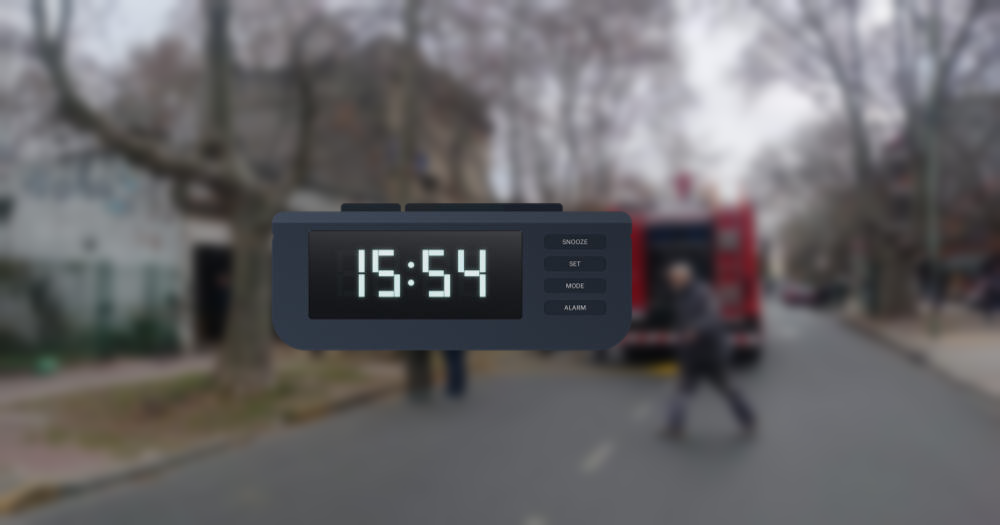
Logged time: 15 h 54 min
